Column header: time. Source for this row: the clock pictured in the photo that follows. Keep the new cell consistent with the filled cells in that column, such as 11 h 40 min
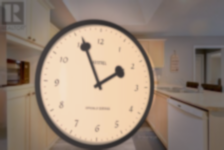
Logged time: 1 h 56 min
